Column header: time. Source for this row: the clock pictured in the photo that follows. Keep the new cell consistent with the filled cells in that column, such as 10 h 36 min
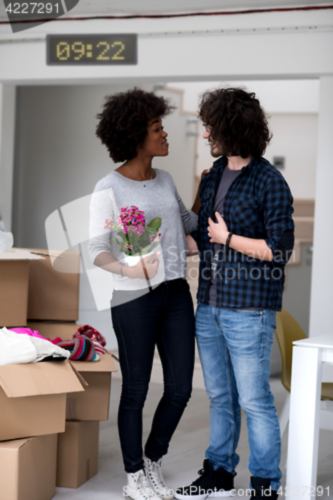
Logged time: 9 h 22 min
